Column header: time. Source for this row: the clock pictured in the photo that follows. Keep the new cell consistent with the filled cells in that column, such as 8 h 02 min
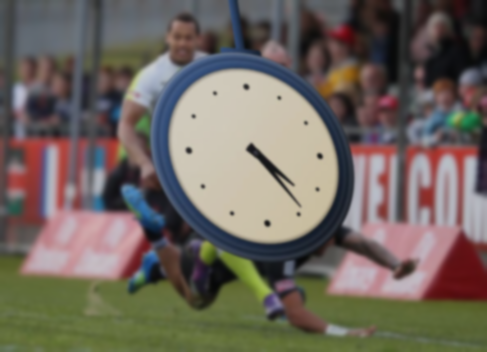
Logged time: 4 h 24 min
